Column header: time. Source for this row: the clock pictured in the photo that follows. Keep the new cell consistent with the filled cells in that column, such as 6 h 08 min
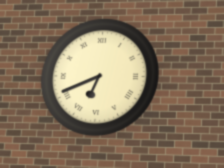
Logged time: 6 h 41 min
